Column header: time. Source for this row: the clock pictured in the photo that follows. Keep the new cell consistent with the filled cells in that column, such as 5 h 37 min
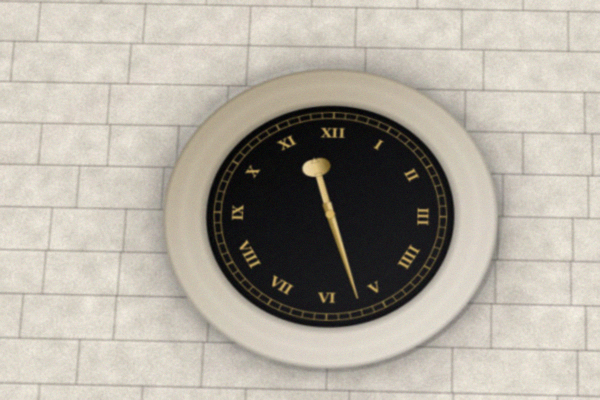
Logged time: 11 h 27 min
